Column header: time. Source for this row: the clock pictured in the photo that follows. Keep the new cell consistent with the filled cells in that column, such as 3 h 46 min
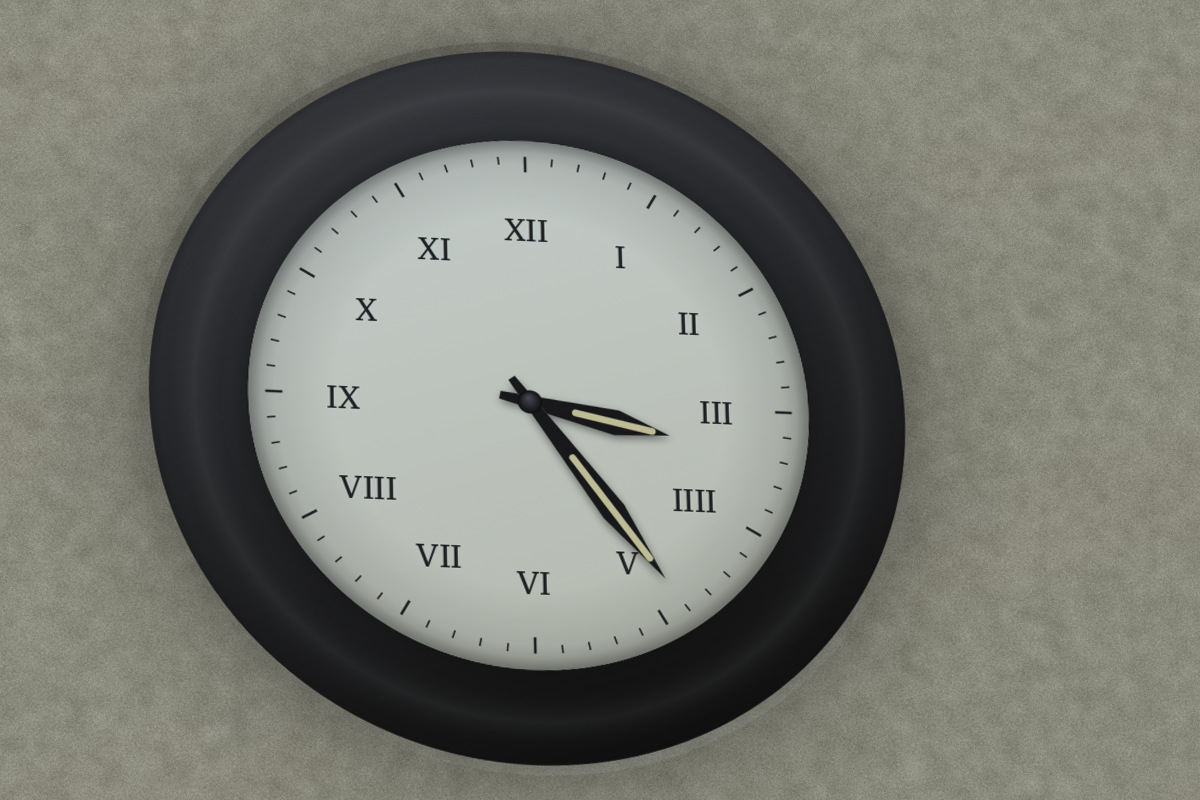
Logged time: 3 h 24 min
